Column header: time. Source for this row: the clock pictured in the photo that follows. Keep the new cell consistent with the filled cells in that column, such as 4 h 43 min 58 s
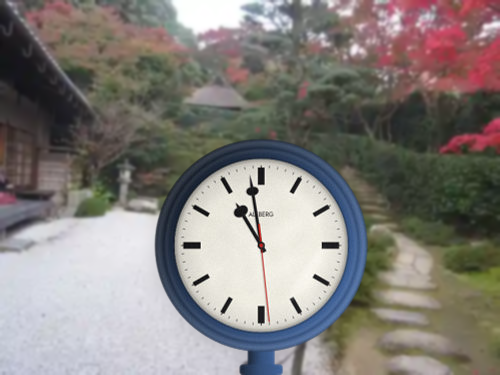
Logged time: 10 h 58 min 29 s
